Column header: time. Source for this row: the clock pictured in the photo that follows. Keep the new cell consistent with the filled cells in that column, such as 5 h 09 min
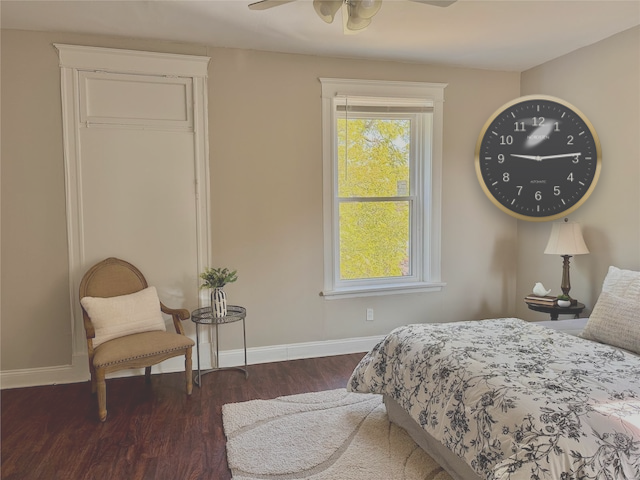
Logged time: 9 h 14 min
